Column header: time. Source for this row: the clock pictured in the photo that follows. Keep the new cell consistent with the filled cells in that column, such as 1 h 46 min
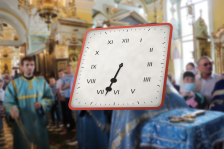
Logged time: 6 h 33 min
